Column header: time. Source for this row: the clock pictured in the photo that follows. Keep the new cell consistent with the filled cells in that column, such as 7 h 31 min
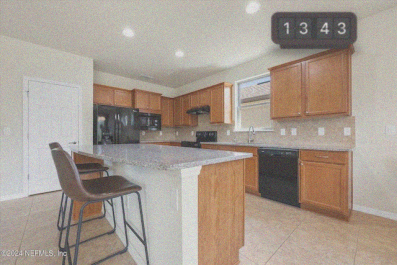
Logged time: 13 h 43 min
